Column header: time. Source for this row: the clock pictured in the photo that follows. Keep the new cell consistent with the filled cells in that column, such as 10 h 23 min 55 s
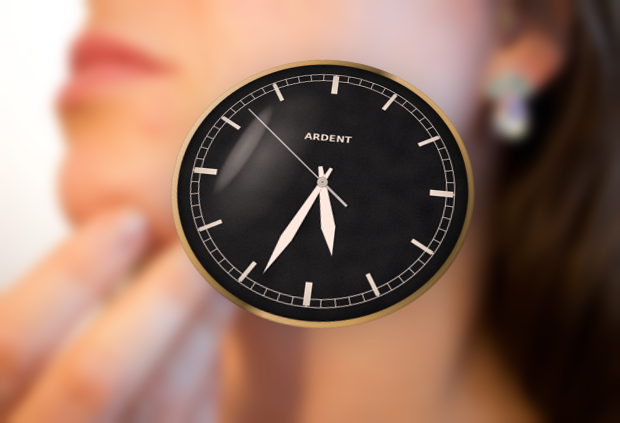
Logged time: 5 h 33 min 52 s
